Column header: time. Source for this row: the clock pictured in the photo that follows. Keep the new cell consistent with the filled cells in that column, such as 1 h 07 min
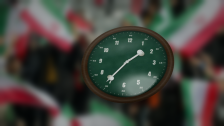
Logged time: 1 h 36 min
